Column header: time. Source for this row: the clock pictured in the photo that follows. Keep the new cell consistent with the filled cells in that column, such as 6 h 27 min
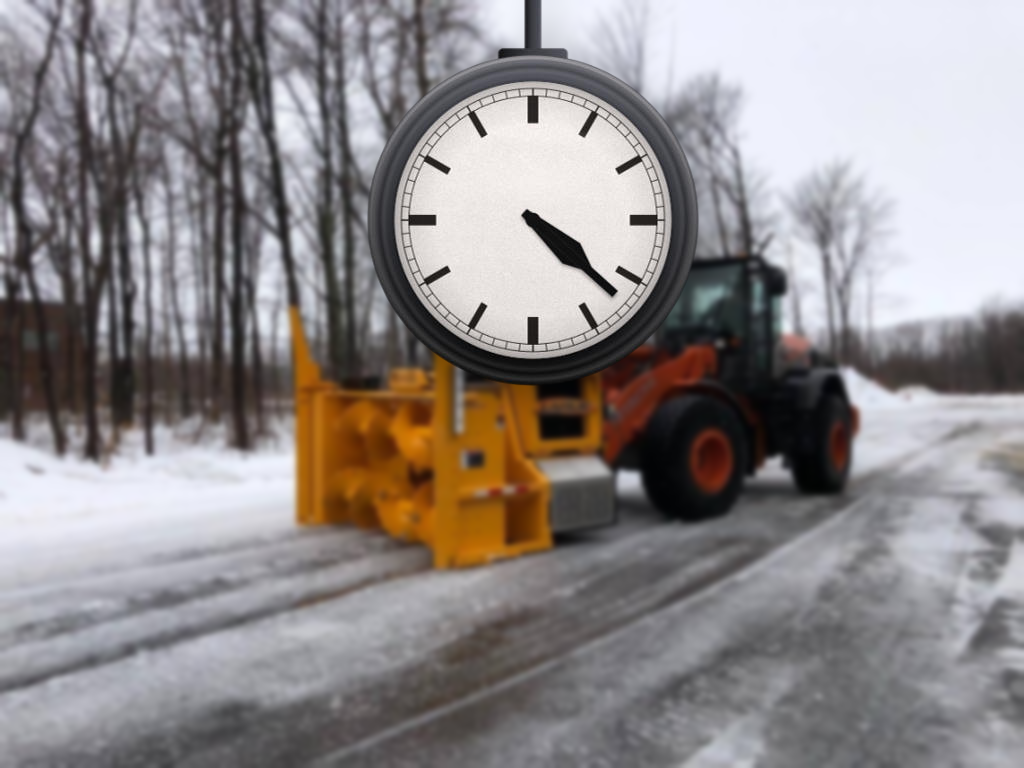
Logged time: 4 h 22 min
